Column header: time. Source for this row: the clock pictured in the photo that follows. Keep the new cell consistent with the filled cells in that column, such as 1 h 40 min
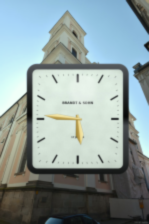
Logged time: 5 h 46 min
